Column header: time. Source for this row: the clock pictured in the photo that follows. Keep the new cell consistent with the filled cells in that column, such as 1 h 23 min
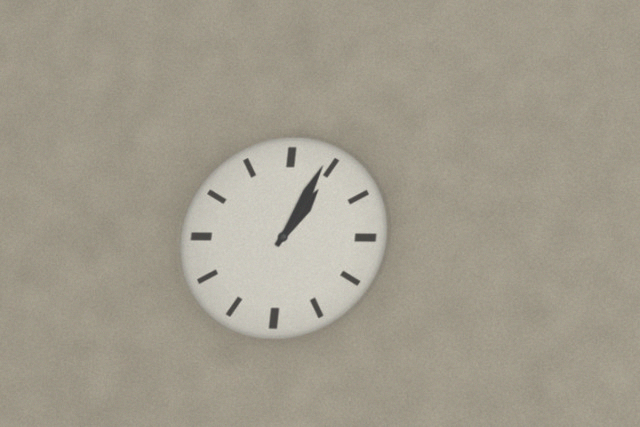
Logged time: 1 h 04 min
